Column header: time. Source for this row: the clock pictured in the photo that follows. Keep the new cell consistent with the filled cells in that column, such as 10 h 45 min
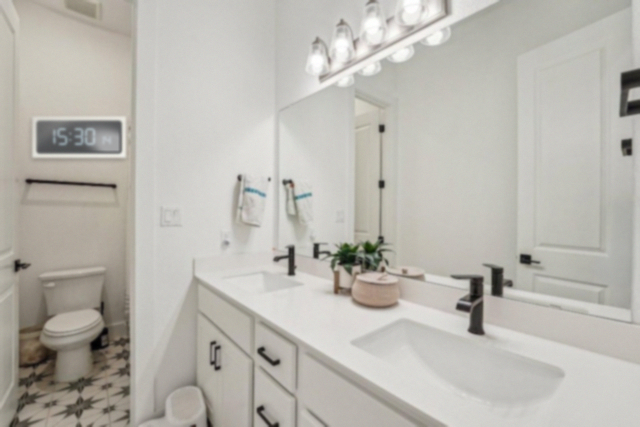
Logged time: 15 h 30 min
